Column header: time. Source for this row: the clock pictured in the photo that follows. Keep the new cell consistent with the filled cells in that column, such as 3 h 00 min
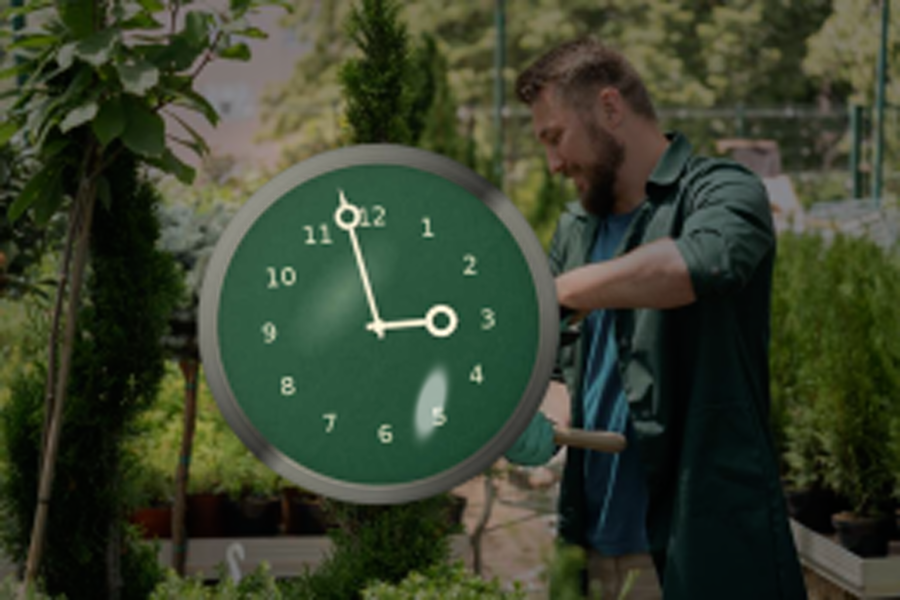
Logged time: 2 h 58 min
